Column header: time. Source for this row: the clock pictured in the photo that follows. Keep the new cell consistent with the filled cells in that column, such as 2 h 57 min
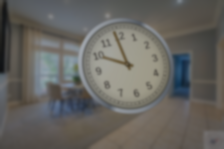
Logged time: 9 h 59 min
